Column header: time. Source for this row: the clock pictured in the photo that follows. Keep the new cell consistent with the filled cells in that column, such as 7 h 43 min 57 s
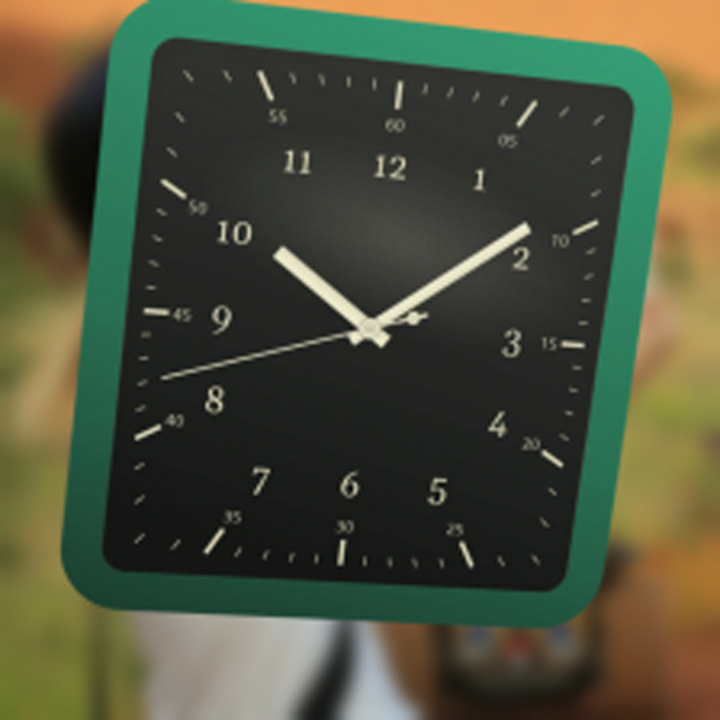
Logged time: 10 h 08 min 42 s
